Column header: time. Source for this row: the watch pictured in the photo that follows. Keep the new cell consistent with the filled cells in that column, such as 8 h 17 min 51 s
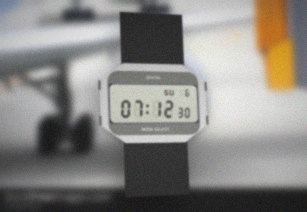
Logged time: 7 h 12 min 30 s
